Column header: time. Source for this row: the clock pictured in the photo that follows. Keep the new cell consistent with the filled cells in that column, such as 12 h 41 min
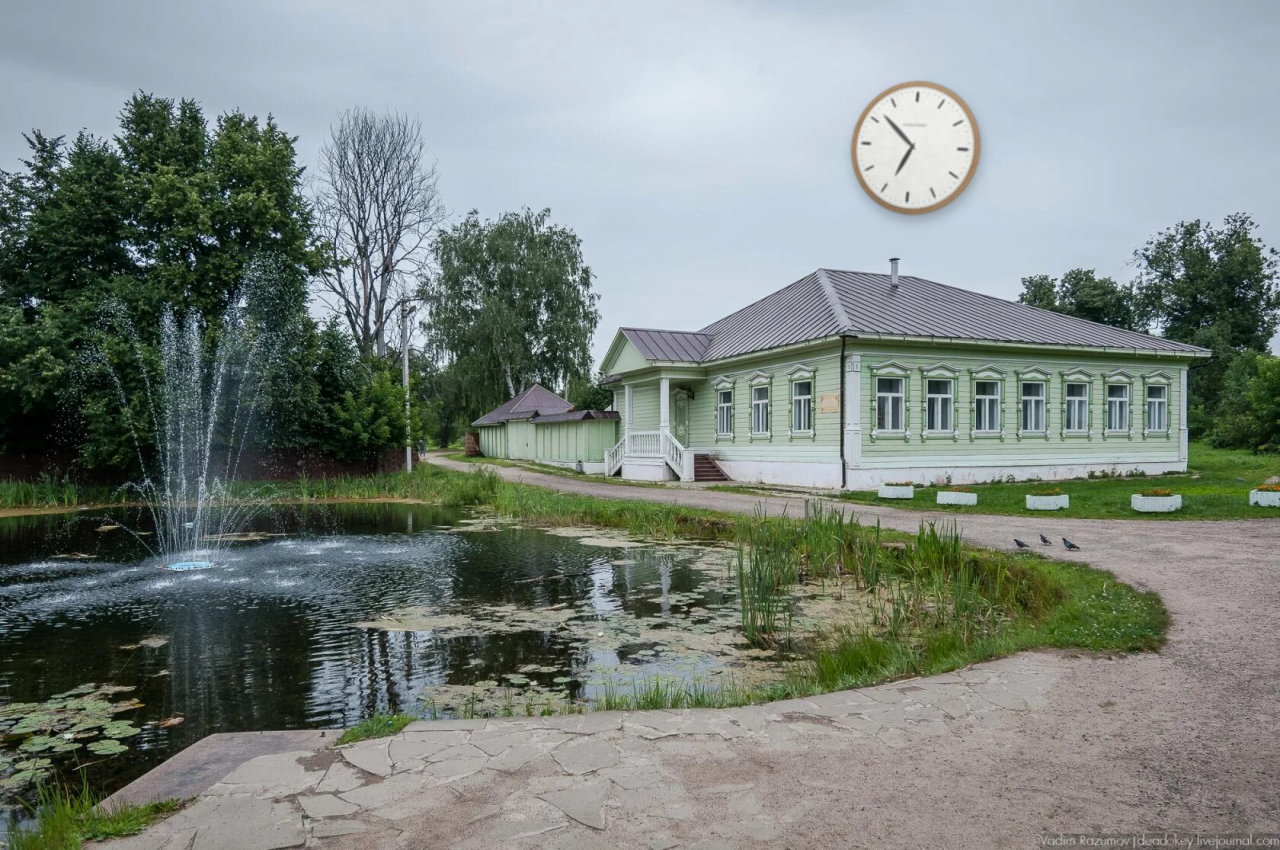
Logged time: 6 h 52 min
